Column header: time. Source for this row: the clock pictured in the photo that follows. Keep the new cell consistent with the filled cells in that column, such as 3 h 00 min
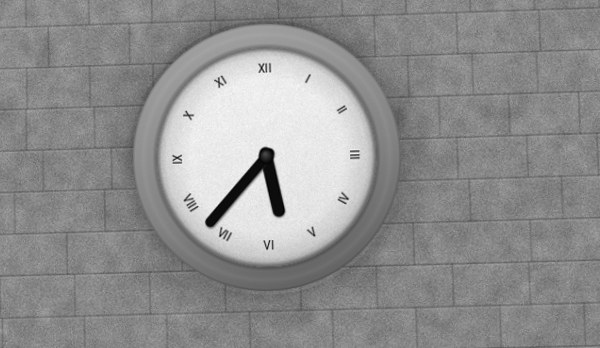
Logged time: 5 h 37 min
